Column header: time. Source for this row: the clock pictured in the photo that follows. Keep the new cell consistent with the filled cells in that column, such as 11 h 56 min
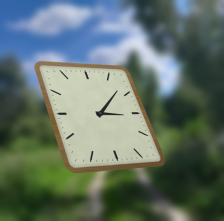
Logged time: 3 h 08 min
